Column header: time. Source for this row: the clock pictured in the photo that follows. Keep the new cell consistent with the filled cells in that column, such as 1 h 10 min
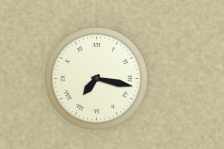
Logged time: 7 h 17 min
